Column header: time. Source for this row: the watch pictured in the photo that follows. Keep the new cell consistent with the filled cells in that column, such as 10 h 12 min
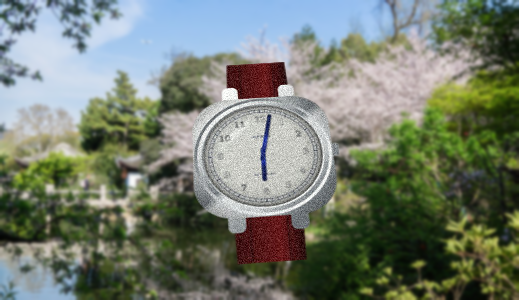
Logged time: 6 h 02 min
